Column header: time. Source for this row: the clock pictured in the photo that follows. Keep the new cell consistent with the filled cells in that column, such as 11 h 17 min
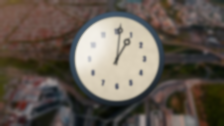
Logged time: 1 h 01 min
